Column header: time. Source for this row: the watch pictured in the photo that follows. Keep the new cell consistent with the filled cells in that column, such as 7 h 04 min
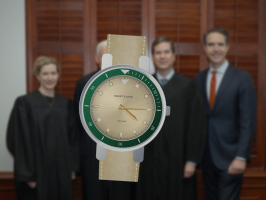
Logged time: 4 h 15 min
